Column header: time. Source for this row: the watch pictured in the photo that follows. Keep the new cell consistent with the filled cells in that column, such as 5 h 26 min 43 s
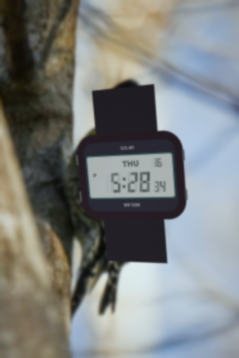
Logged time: 5 h 28 min 34 s
